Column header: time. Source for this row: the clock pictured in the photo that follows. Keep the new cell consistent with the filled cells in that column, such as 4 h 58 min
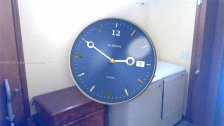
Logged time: 2 h 50 min
